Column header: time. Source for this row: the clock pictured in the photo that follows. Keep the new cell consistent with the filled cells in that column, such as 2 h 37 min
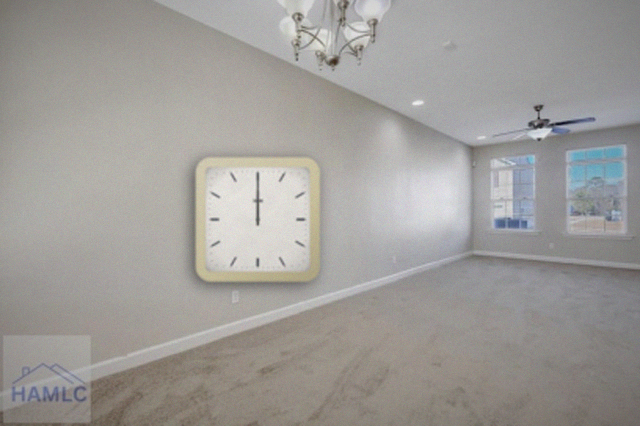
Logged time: 12 h 00 min
